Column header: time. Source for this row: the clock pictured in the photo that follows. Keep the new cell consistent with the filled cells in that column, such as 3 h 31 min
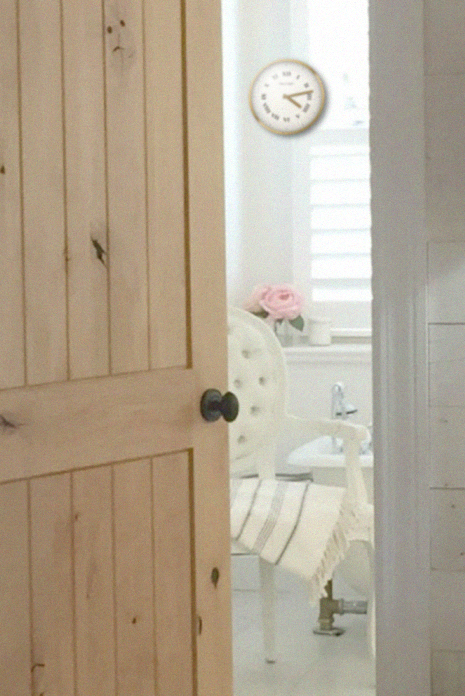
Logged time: 4 h 13 min
